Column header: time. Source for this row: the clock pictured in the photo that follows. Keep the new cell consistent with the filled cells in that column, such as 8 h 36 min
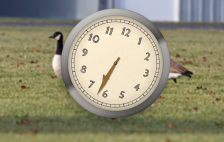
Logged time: 6 h 32 min
